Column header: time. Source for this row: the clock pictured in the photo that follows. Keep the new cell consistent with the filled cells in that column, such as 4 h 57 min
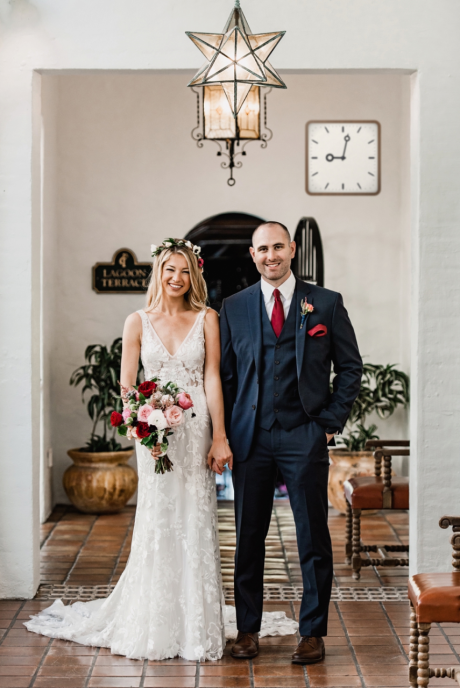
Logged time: 9 h 02 min
